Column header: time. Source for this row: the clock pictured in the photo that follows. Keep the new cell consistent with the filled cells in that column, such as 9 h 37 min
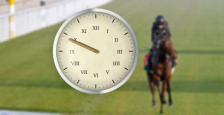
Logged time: 9 h 49 min
